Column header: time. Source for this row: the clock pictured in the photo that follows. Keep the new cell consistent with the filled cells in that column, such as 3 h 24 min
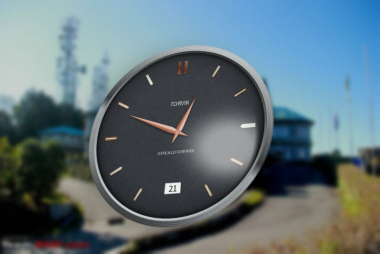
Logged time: 12 h 49 min
